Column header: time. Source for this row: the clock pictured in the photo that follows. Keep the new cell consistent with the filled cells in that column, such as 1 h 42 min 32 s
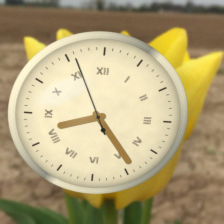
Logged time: 8 h 23 min 56 s
